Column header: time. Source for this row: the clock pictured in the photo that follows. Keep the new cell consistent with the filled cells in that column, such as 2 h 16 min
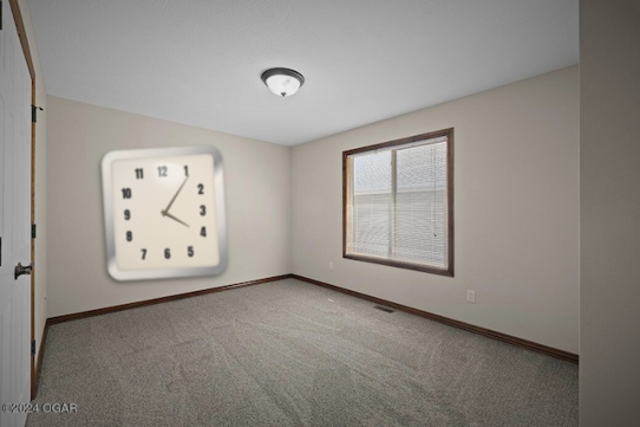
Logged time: 4 h 06 min
